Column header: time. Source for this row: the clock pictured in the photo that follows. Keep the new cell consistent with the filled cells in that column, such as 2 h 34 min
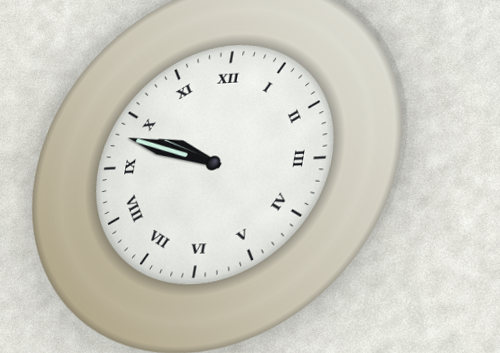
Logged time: 9 h 48 min
